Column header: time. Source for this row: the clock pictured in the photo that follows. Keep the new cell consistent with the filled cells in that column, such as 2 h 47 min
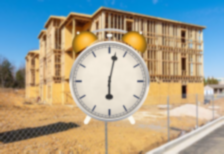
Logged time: 6 h 02 min
